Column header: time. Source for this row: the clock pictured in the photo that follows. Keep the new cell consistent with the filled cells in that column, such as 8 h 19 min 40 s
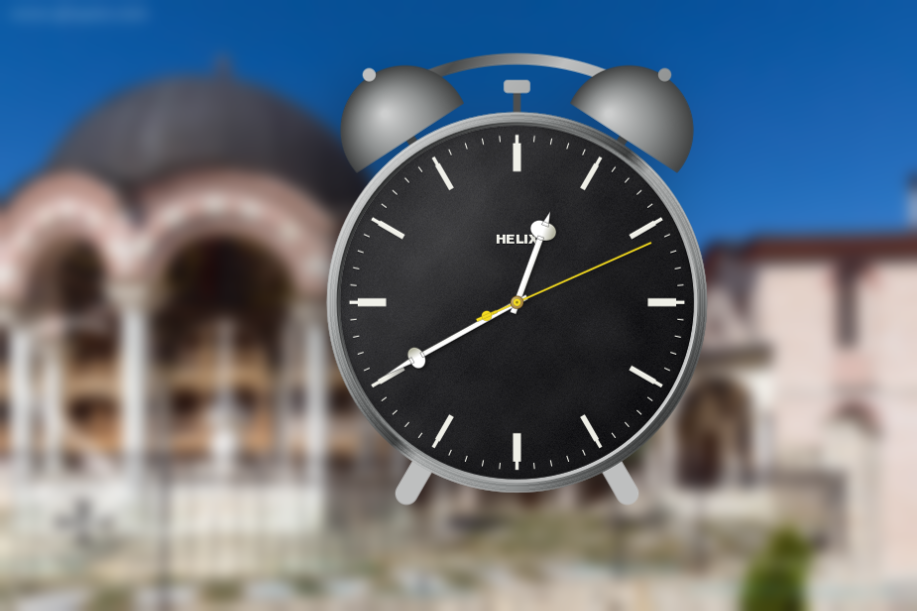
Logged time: 12 h 40 min 11 s
